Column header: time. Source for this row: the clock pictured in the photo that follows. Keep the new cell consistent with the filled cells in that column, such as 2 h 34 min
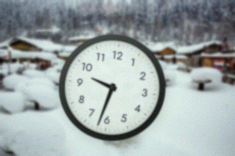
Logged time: 9 h 32 min
